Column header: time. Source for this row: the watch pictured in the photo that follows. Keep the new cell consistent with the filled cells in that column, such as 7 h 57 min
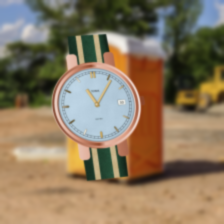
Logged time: 11 h 06 min
